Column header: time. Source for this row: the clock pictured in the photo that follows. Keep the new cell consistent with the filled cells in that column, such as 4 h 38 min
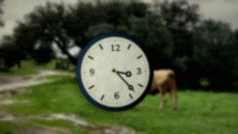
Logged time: 3 h 23 min
